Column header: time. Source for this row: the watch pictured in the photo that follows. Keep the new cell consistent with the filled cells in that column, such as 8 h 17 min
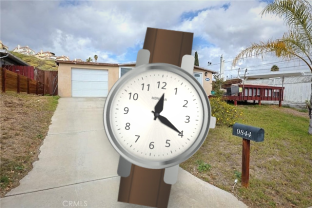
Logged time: 12 h 20 min
